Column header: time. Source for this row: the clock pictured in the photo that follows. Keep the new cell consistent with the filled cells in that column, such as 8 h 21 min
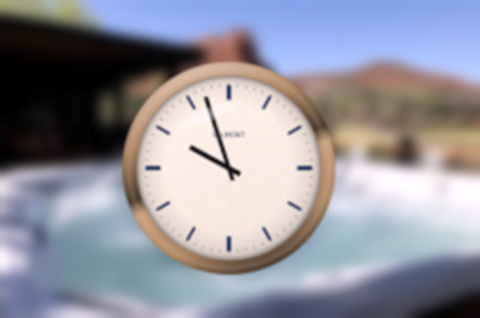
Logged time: 9 h 57 min
